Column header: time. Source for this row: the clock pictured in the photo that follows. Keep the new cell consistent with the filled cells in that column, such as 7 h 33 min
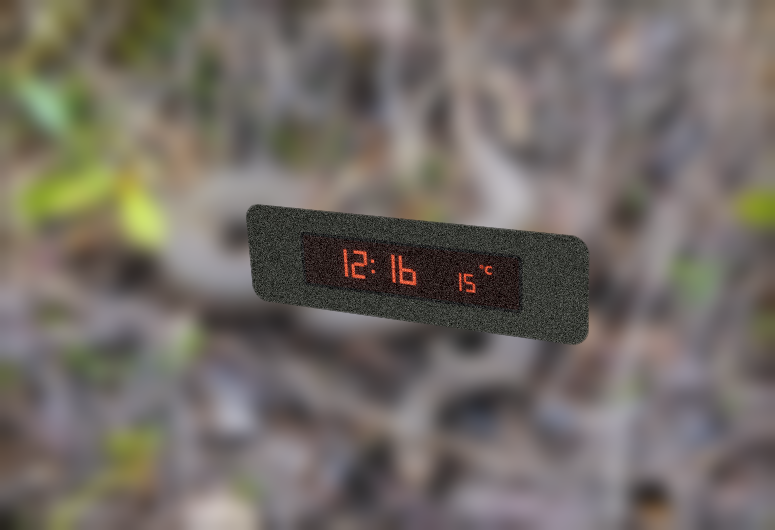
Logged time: 12 h 16 min
